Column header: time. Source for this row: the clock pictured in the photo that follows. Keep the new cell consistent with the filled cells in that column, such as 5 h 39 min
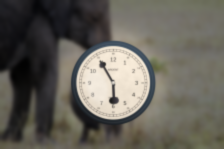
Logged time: 5 h 55 min
